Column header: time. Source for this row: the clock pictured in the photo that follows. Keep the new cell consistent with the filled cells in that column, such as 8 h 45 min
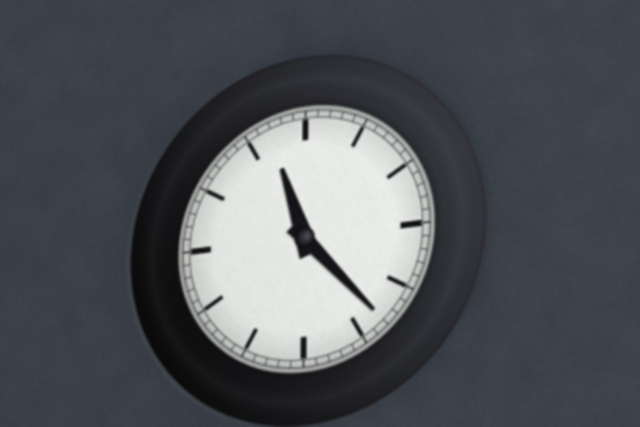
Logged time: 11 h 23 min
